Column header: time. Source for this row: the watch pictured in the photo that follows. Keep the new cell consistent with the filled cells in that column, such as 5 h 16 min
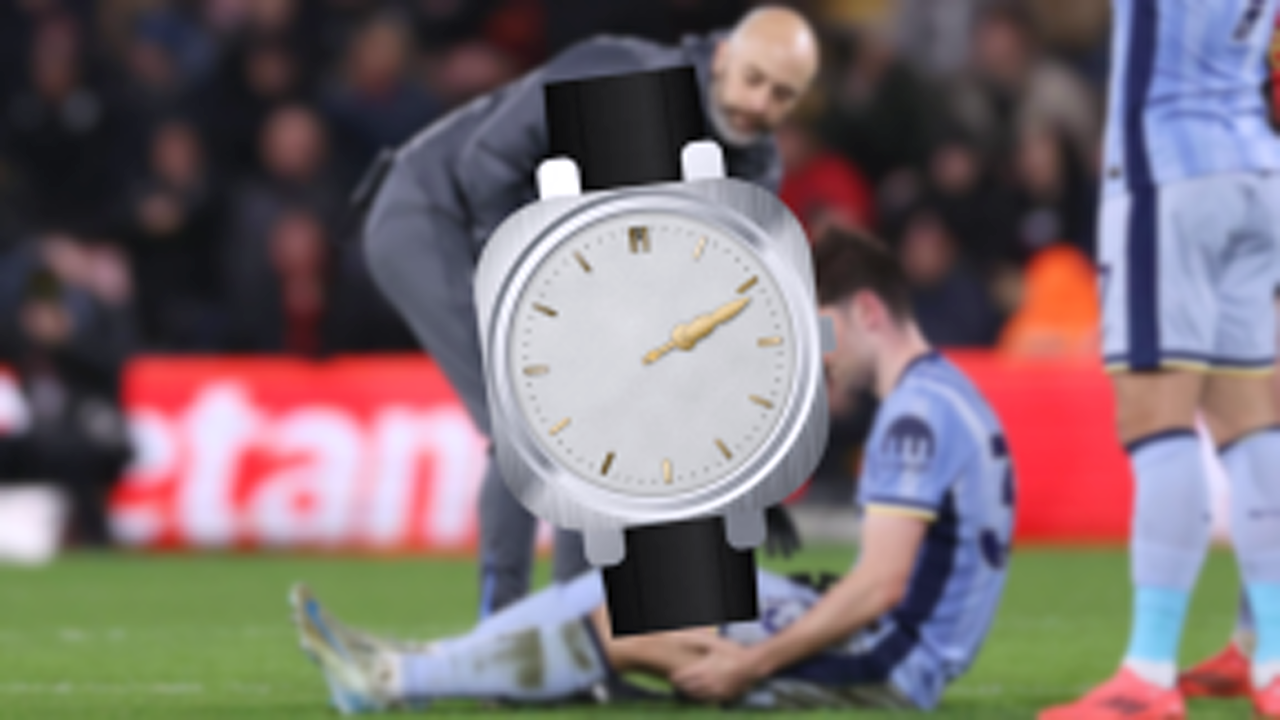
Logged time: 2 h 11 min
